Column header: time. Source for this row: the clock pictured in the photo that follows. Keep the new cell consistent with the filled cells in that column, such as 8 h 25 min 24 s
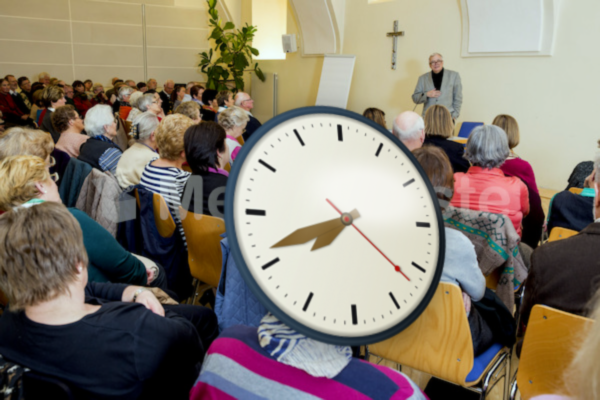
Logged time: 7 h 41 min 22 s
